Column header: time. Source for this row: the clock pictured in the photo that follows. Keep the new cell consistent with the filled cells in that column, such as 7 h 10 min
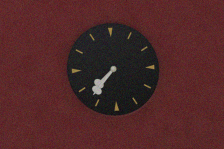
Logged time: 7 h 37 min
